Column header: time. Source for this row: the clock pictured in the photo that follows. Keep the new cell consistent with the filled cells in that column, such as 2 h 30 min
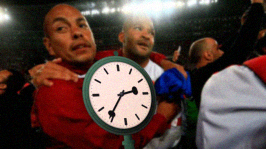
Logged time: 2 h 36 min
